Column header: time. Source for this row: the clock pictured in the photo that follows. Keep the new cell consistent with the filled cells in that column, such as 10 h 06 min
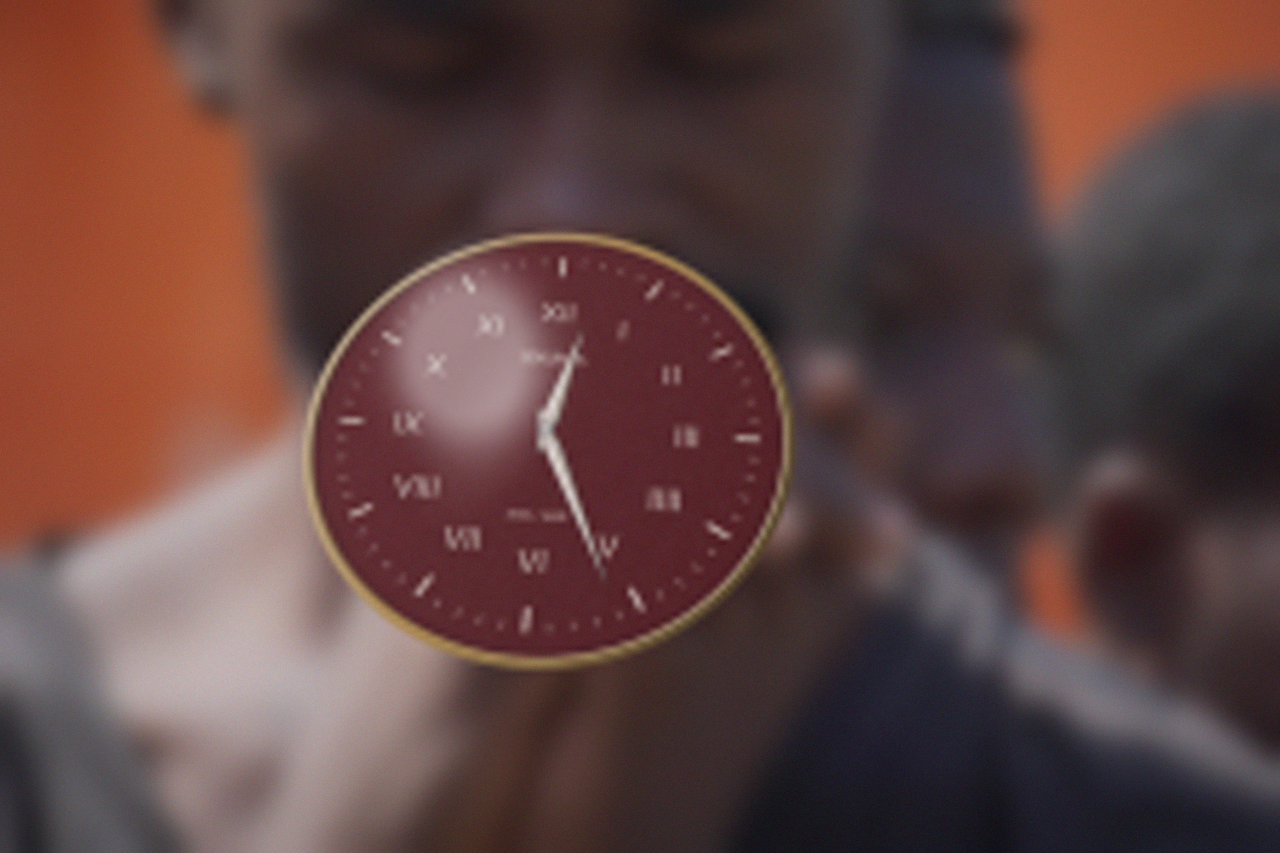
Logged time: 12 h 26 min
